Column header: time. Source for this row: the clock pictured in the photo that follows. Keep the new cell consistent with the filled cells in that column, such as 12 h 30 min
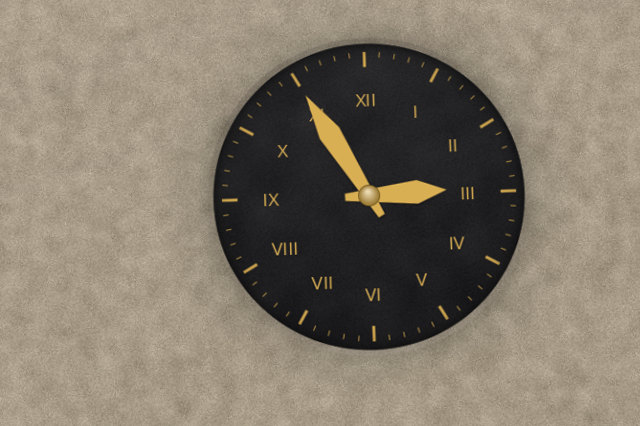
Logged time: 2 h 55 min
